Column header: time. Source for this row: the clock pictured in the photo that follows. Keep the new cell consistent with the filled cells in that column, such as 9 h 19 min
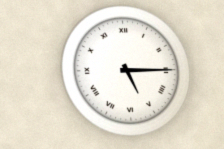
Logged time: 5 h 15 min
